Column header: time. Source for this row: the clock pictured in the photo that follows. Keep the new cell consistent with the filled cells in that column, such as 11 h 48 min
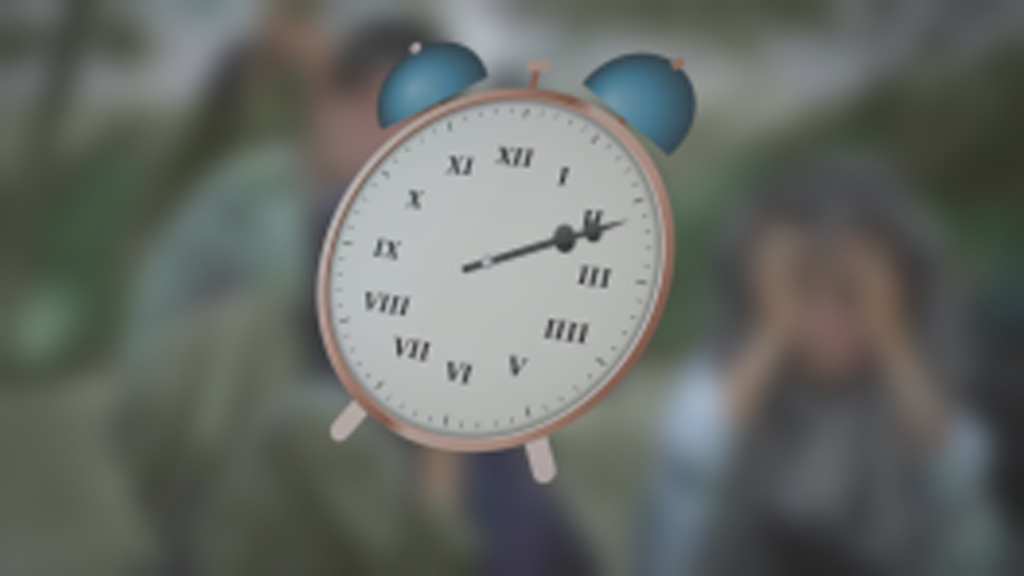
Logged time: 2 h 11 min
